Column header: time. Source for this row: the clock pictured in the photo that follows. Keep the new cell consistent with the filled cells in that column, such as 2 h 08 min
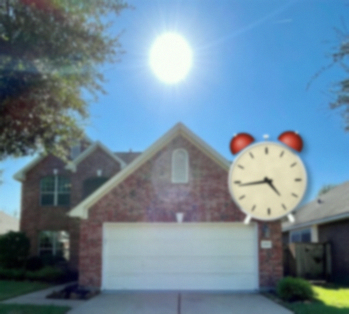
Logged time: 4 h 44 min
